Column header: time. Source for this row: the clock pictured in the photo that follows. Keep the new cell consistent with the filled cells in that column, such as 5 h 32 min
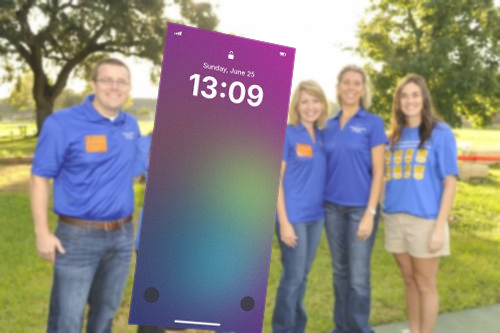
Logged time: 13 h 09 min
